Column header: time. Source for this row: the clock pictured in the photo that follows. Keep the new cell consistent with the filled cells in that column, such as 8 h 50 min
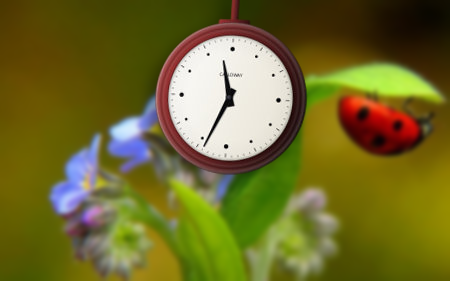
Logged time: 11 h 34 min
